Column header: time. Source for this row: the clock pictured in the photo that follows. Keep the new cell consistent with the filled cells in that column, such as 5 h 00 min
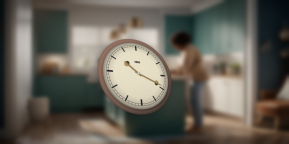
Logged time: 10 h 19 min
